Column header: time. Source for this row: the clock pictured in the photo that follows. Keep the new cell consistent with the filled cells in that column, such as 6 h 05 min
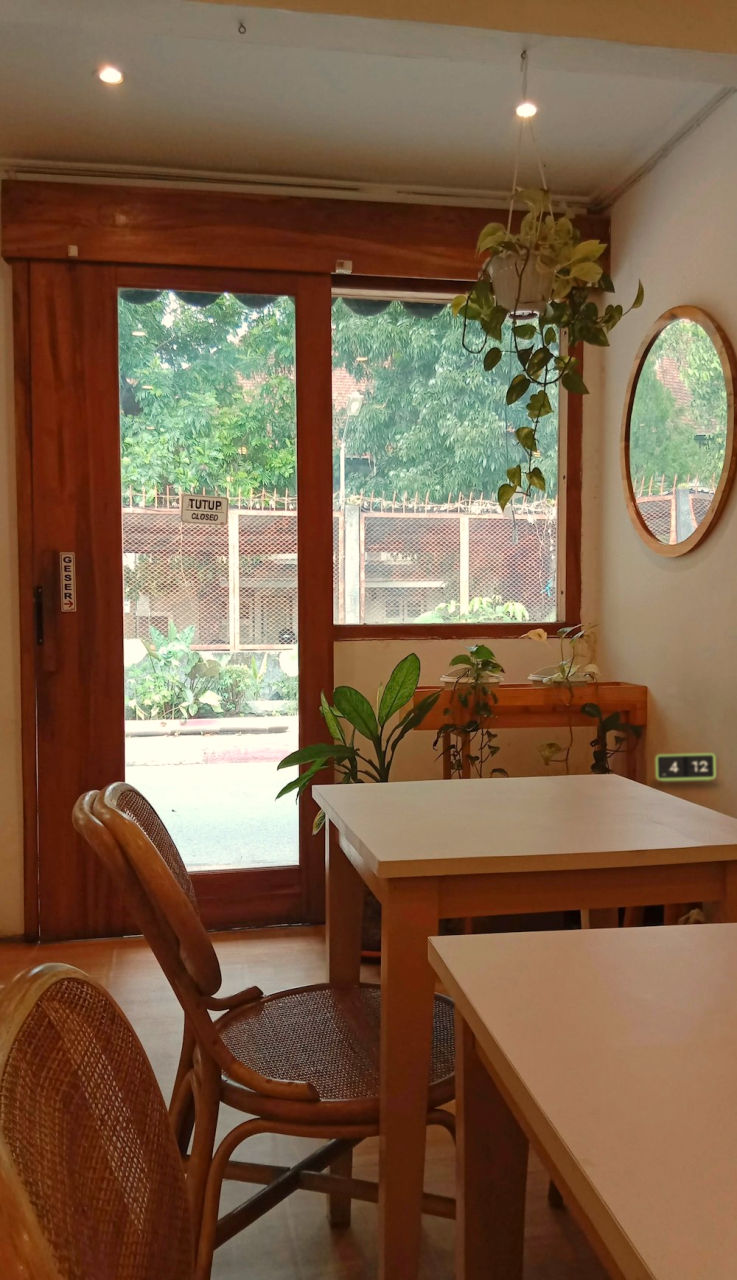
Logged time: 4 h 12 min
